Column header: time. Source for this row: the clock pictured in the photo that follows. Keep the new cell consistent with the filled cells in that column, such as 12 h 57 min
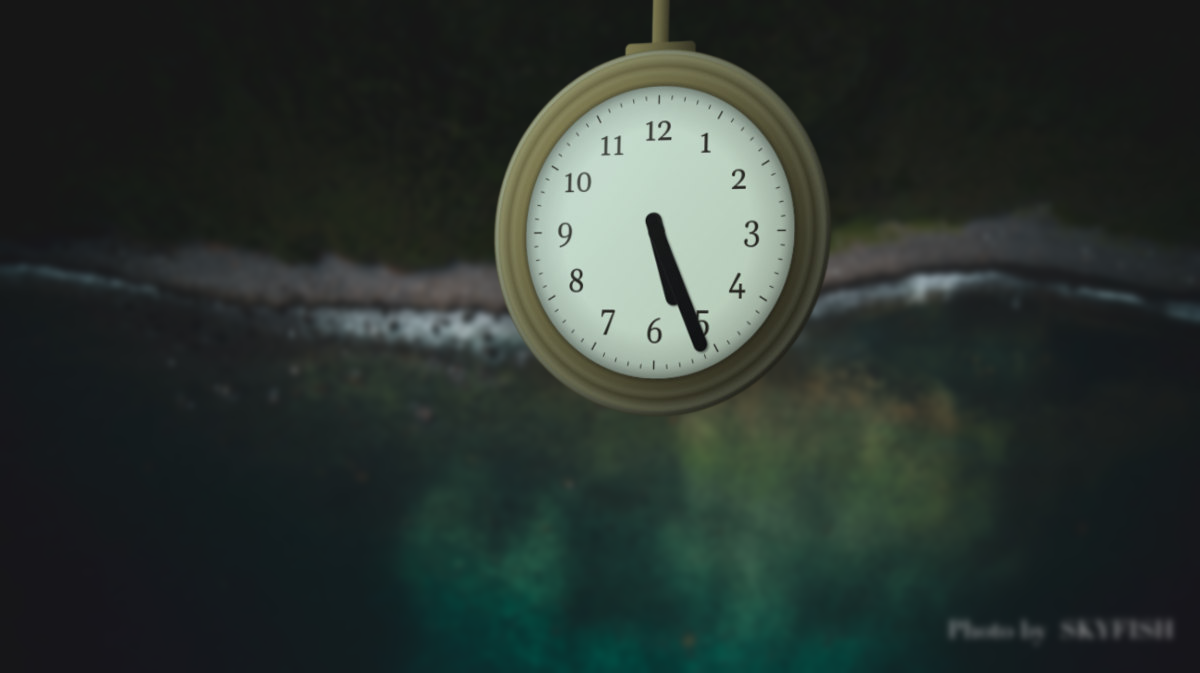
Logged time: 5 h 26 min
